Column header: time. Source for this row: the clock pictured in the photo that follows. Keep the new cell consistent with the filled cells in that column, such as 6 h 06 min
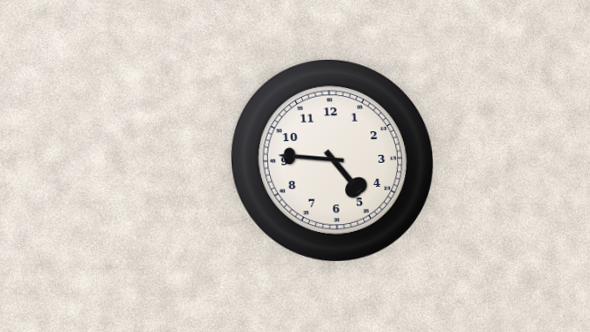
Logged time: 4 h 46 min
